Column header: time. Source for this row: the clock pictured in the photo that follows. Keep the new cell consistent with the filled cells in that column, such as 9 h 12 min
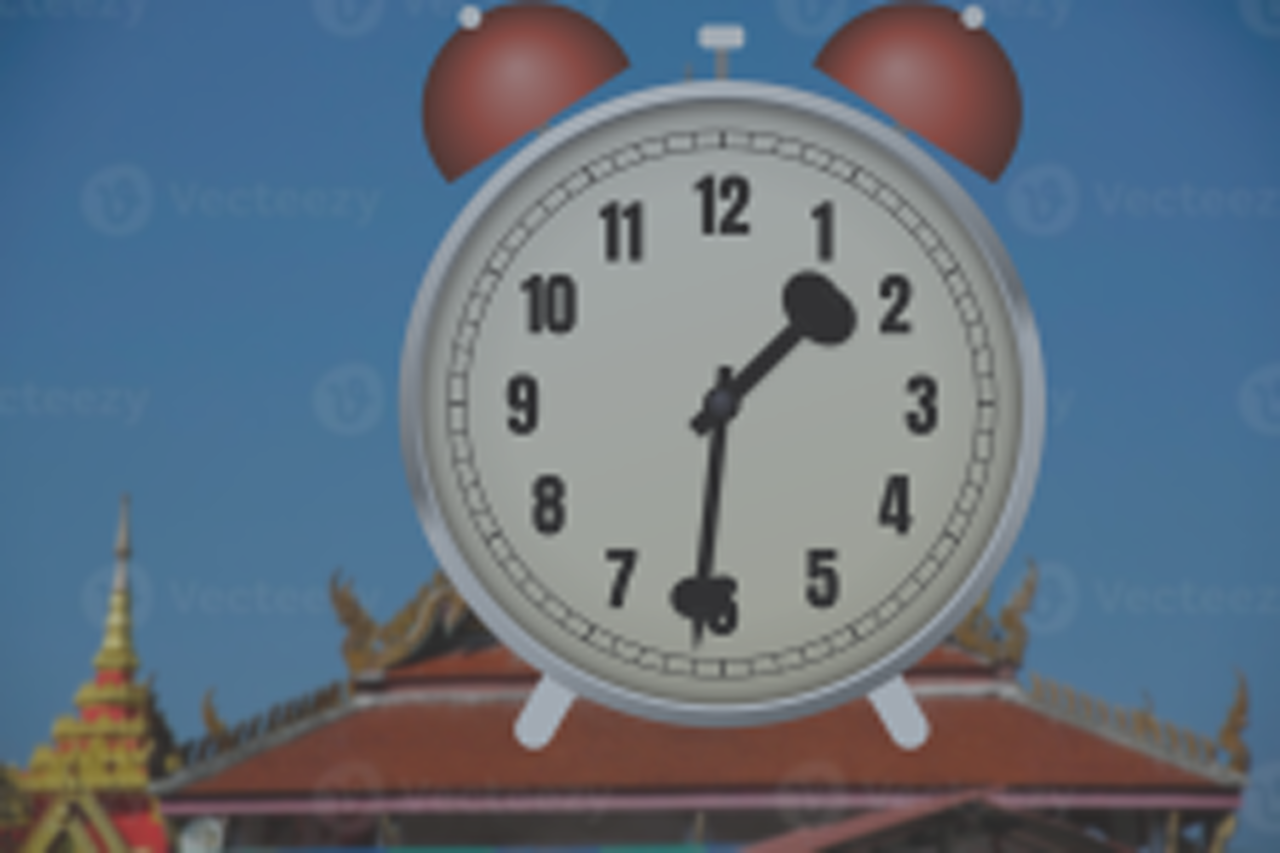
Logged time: 1 h 31 min
